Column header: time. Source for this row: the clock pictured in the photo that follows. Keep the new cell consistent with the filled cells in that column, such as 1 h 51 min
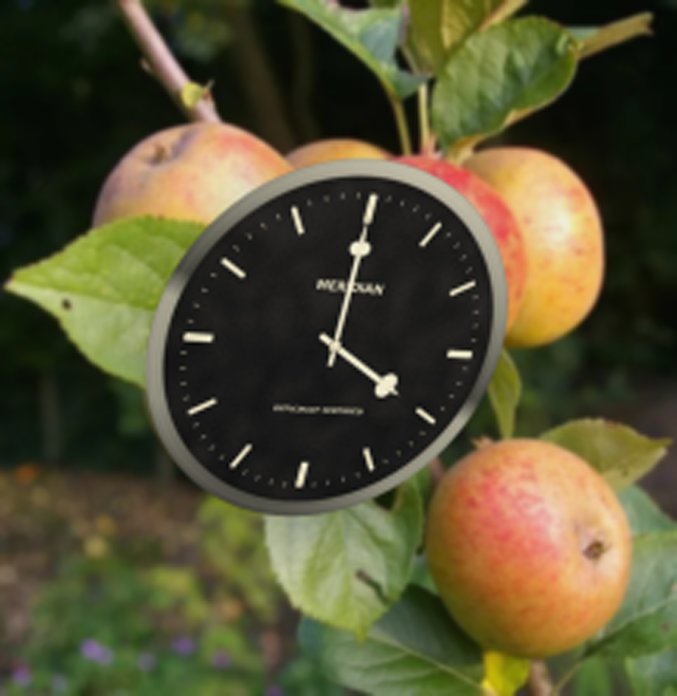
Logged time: 4 h 00 min
